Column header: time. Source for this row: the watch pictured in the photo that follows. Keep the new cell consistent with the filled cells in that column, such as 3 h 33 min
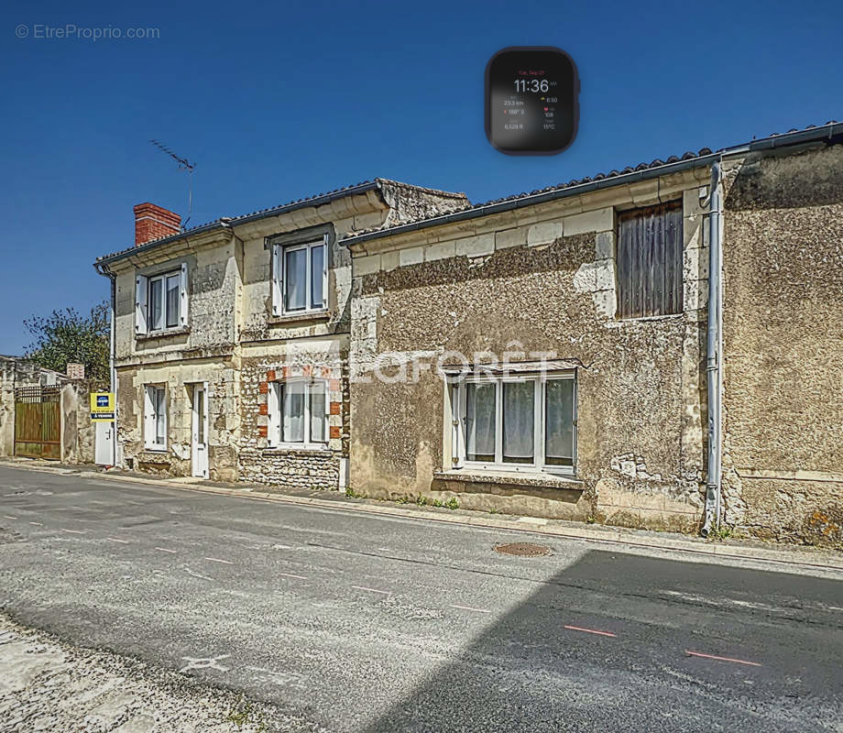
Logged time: 11 h 36 min
